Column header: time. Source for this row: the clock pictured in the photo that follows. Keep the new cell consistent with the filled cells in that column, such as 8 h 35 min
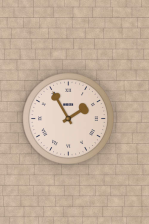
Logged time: 1 h 55 min
